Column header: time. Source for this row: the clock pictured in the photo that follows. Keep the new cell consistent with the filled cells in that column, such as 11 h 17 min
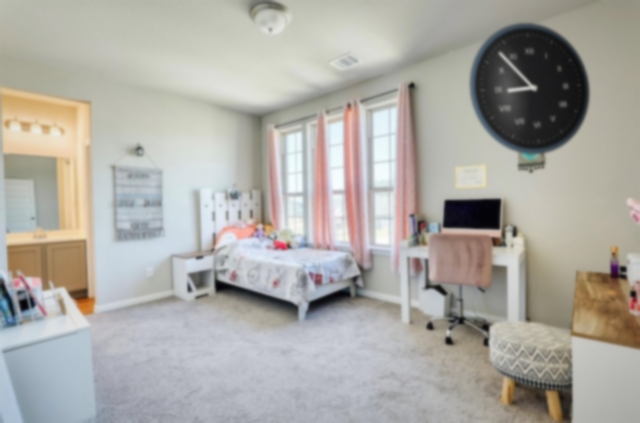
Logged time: 8 h 53 min
